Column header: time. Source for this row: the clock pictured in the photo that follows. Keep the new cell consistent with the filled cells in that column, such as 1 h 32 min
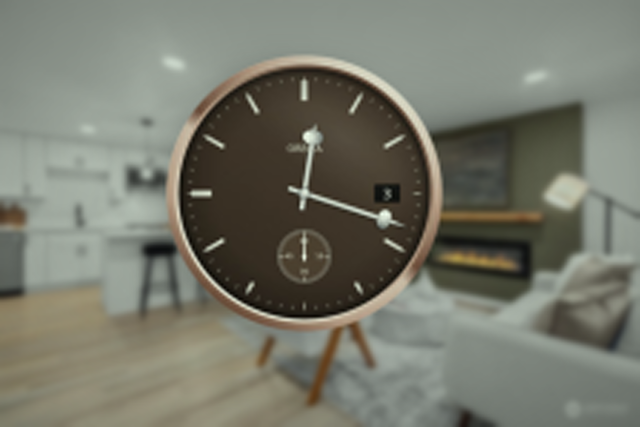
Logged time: 12 h 18 min
